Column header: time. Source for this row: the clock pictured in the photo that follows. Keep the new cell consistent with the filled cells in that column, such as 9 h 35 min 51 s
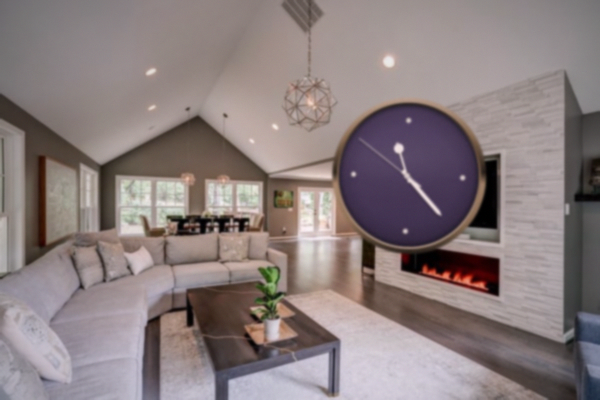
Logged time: 11 h 22 min 51 s
